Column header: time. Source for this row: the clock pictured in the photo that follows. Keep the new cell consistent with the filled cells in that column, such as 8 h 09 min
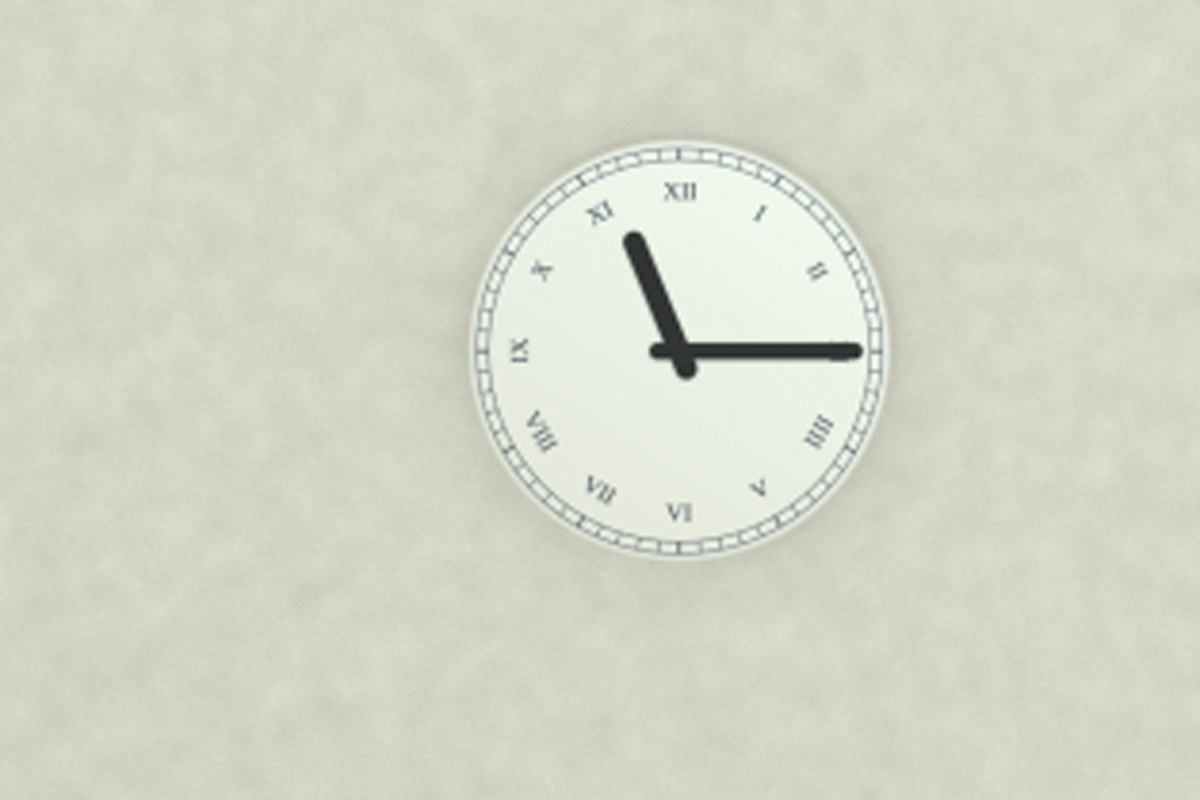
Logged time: 11 h 15 min
